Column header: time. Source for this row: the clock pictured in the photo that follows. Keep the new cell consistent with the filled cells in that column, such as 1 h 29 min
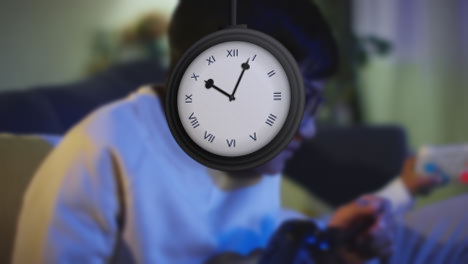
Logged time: 10 h 04 min
